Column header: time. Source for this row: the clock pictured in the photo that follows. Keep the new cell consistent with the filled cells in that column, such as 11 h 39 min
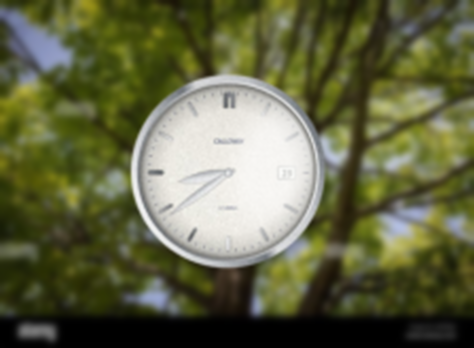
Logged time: 8 h 39 min
